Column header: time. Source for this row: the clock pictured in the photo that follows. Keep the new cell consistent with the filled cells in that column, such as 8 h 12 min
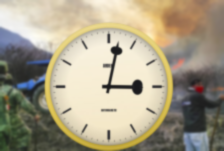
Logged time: 3 h 02 min
